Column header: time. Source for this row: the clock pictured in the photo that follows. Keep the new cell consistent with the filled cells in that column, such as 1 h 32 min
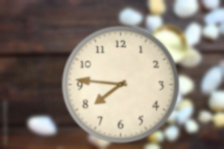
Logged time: 7 h 46 min
